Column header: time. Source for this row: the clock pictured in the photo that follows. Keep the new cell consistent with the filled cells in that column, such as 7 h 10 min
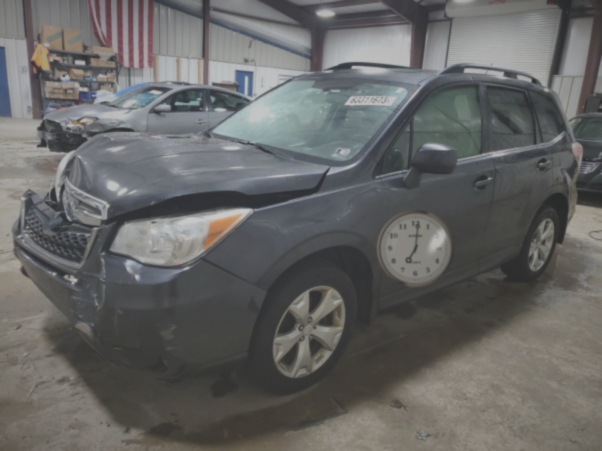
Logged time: 7 h 01 min
